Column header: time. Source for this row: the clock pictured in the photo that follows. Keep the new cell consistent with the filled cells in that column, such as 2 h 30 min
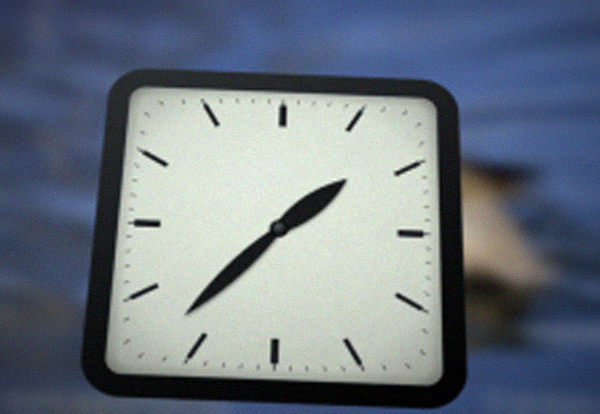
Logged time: 1 h 37 min
